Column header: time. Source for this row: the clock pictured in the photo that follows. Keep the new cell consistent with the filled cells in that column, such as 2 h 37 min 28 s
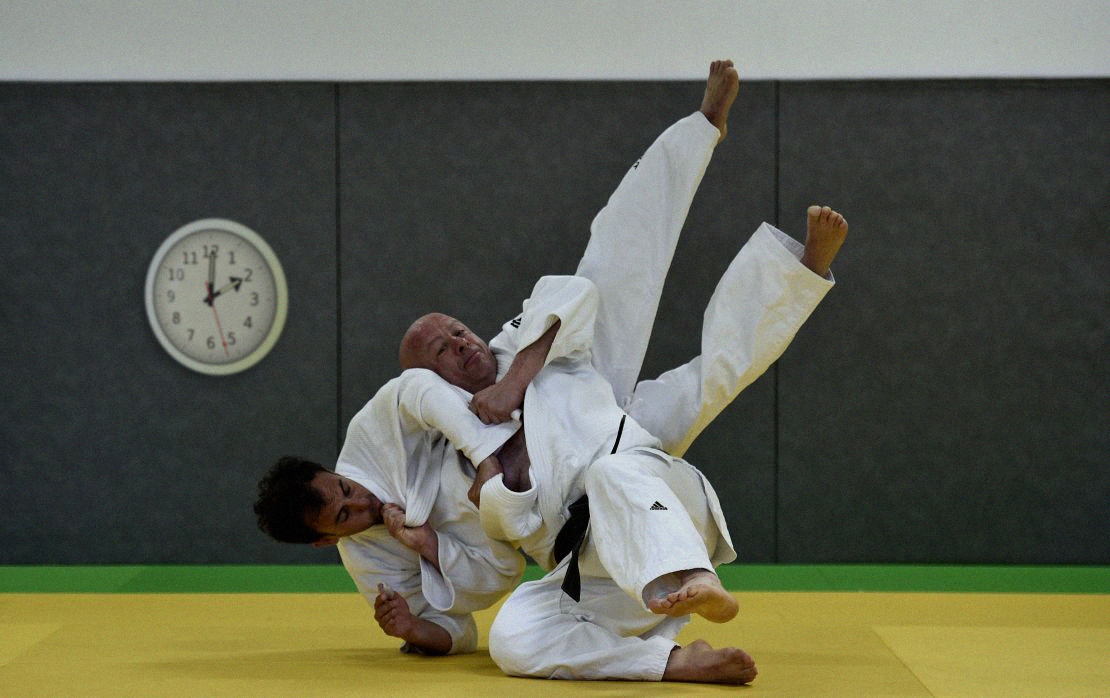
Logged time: 2 h 00 min 27 s
